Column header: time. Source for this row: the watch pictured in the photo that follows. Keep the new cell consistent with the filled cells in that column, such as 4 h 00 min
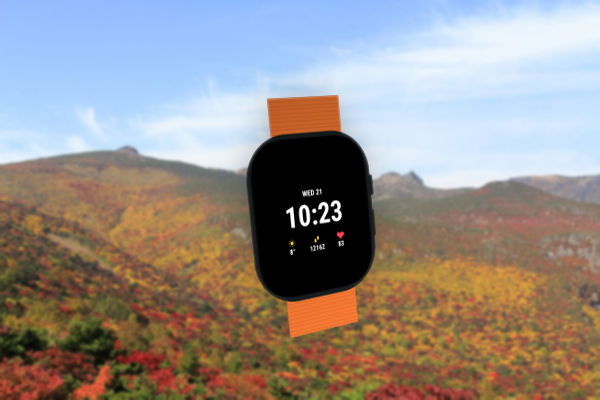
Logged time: 10 h 23 min
